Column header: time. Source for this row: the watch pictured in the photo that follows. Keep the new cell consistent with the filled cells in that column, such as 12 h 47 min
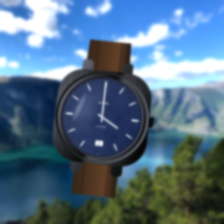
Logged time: 4 h 00 min
